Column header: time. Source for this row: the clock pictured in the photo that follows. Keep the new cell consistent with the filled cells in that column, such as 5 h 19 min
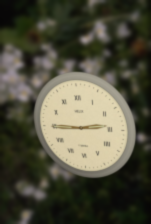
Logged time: 2 h 45 min
